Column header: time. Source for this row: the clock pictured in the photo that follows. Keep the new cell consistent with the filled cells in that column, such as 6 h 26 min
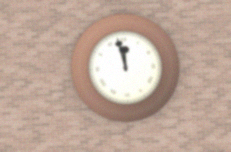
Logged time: 11 h 58 min
